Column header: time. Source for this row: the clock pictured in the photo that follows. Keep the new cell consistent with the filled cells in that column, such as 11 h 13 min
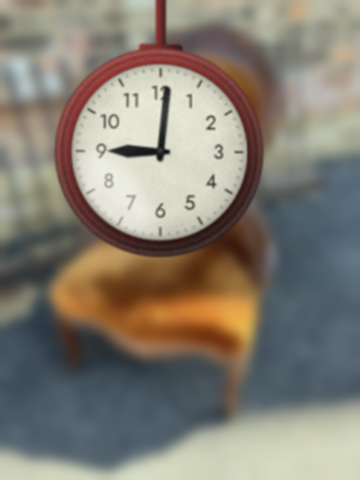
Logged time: 9 h 01 min
